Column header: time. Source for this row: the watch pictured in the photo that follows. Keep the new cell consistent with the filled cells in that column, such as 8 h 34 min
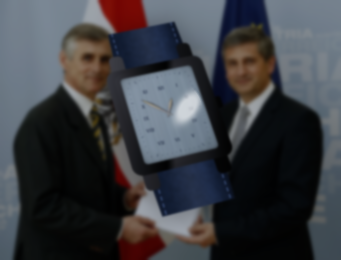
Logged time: 12 h 52 min
